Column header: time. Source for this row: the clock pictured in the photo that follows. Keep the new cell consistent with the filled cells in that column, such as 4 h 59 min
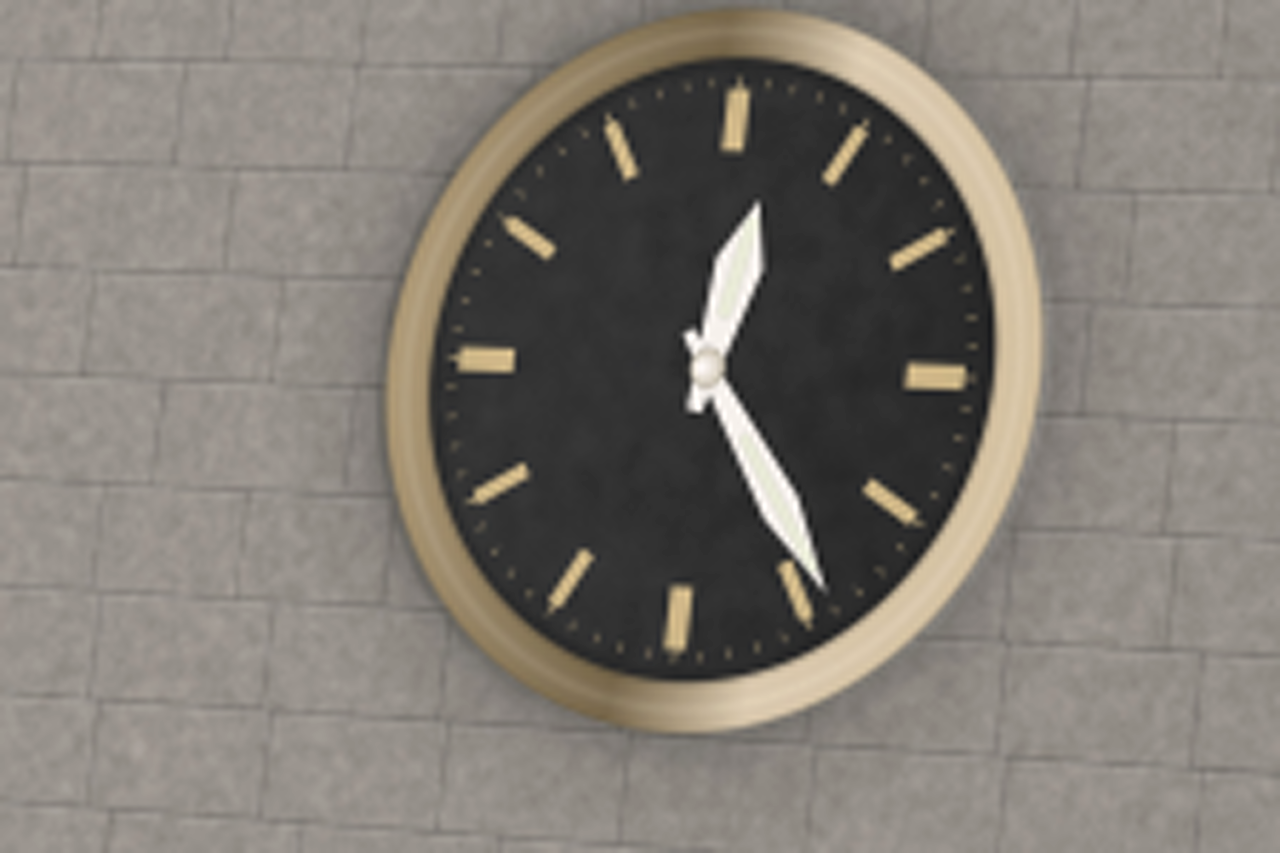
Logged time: 12 h 24 min
